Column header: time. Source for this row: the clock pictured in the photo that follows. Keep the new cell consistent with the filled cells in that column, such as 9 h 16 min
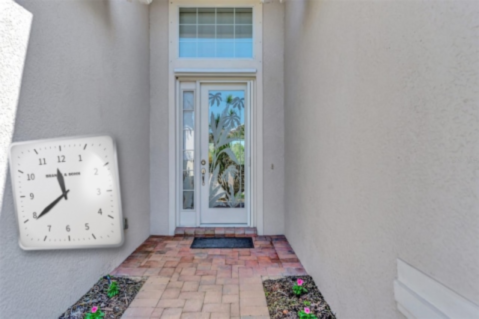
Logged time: 11 h 39 min
